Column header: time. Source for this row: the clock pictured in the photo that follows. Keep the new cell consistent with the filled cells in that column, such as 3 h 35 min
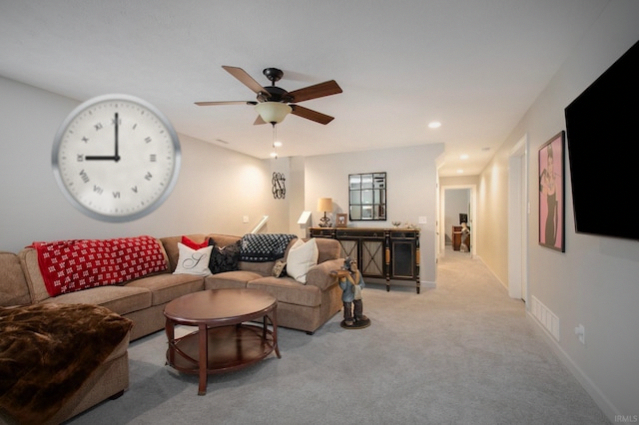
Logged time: 9 h 00 min
